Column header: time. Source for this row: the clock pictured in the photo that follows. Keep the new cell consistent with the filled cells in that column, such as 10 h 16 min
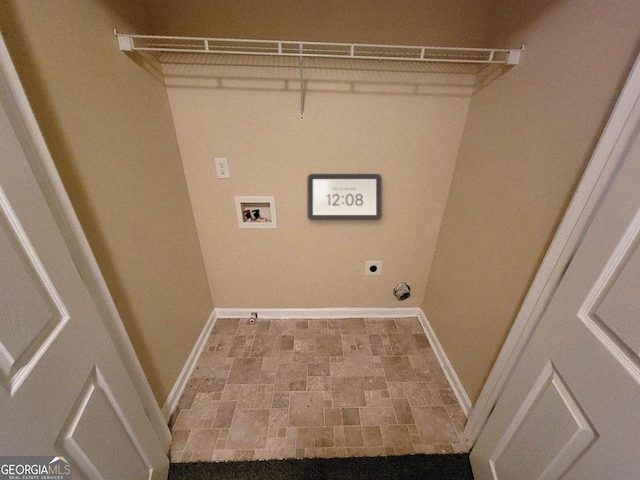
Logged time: 12 h 08 min
